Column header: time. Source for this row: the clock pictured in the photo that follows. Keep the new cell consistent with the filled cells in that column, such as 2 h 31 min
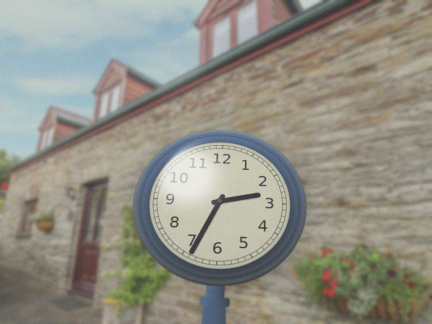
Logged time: 2 h 34 min
